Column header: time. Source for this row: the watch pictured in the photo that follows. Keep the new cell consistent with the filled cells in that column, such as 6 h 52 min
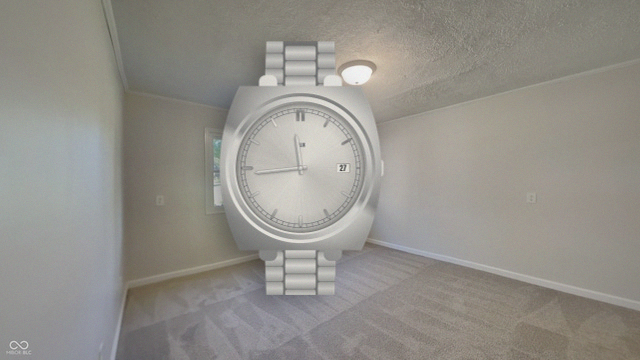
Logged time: 11 h 44 min
